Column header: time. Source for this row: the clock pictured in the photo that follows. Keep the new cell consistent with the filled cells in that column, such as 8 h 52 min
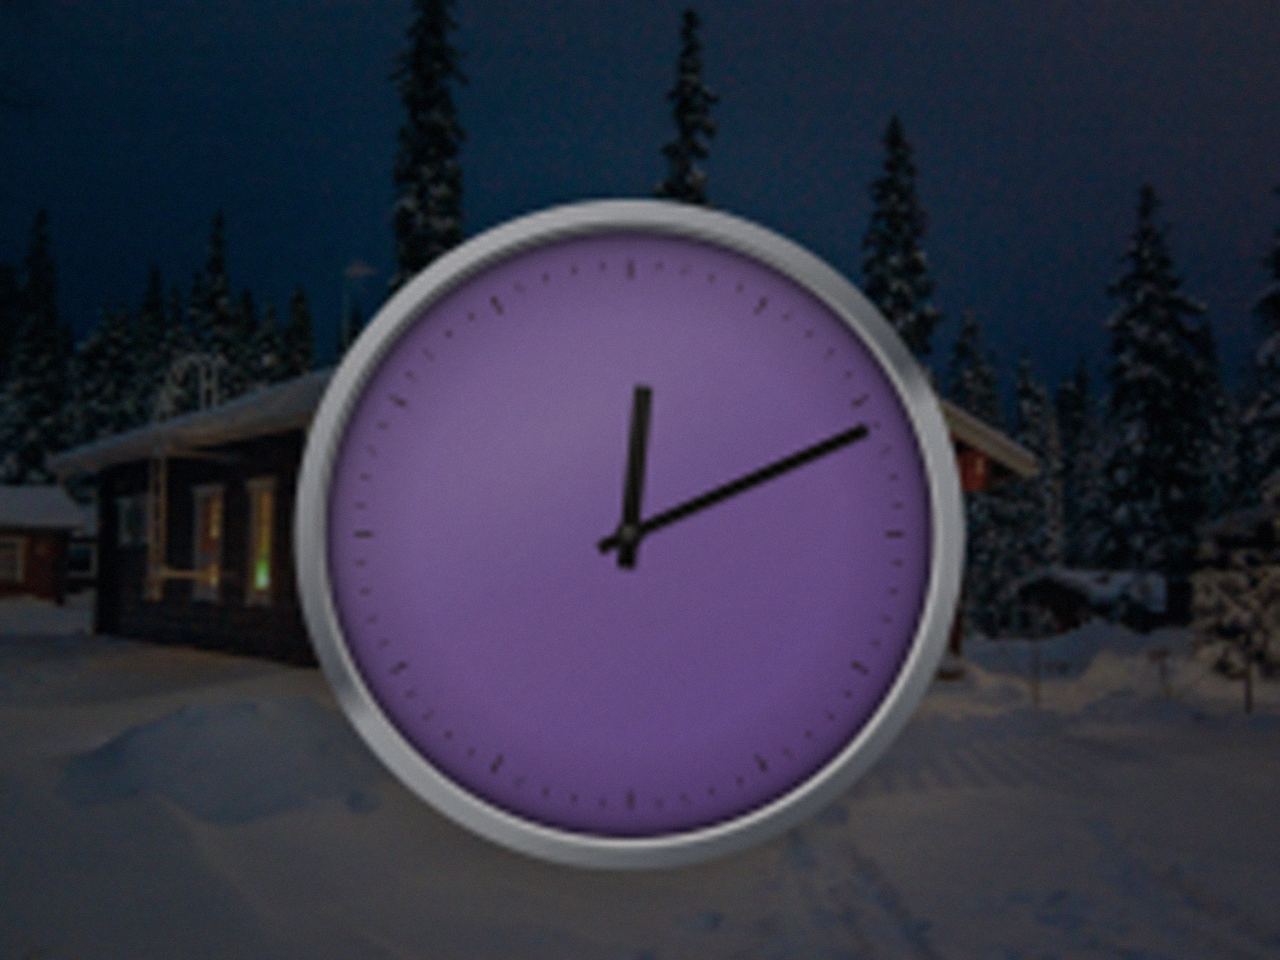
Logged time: 12 h 11 min
